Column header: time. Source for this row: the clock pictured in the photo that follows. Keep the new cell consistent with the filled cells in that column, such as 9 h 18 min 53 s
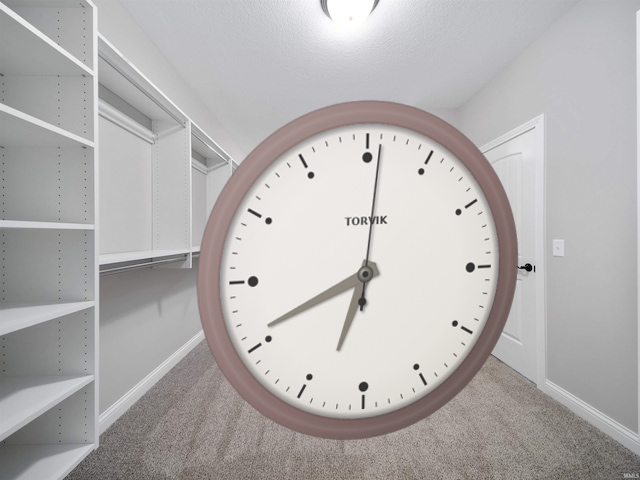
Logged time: 6 h 41 min 01 s
